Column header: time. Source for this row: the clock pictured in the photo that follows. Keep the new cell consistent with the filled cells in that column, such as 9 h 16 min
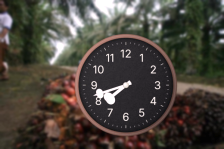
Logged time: 7 h 42 min
